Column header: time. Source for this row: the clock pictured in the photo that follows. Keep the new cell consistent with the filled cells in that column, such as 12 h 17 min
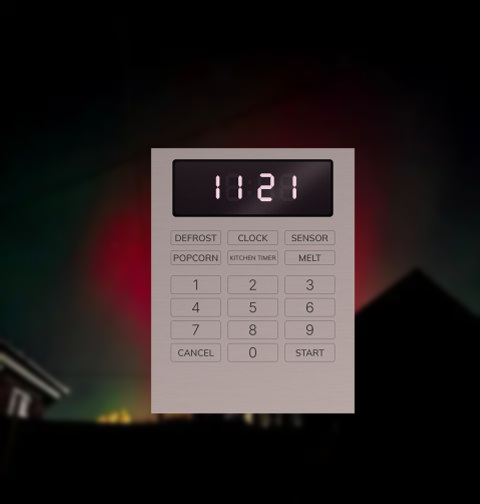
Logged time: 11 h 21 min
